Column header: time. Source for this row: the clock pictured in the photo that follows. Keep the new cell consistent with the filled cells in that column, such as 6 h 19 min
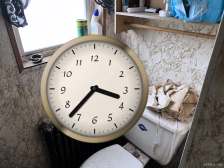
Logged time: 3 h 37 min
